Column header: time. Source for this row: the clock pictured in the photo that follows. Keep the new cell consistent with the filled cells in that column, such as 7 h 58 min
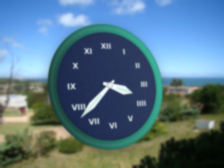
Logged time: 3 h 38 min
